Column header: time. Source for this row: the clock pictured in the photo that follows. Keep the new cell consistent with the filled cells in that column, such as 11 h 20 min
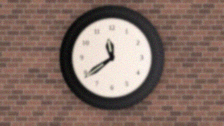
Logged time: 11 h 39 min
